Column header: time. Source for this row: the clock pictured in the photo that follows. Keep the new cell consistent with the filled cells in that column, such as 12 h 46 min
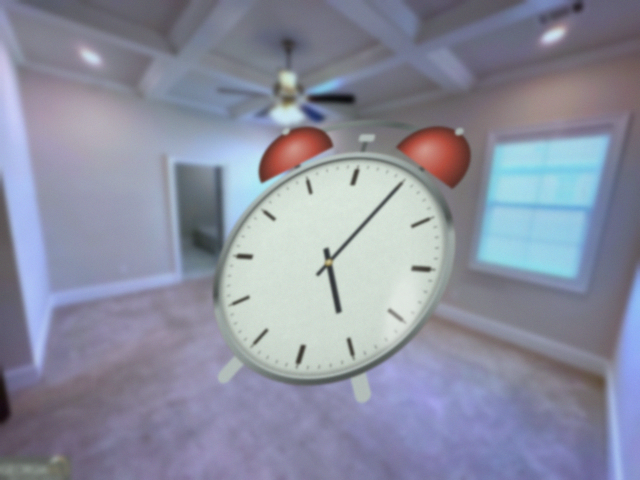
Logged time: 5 h 05 min
